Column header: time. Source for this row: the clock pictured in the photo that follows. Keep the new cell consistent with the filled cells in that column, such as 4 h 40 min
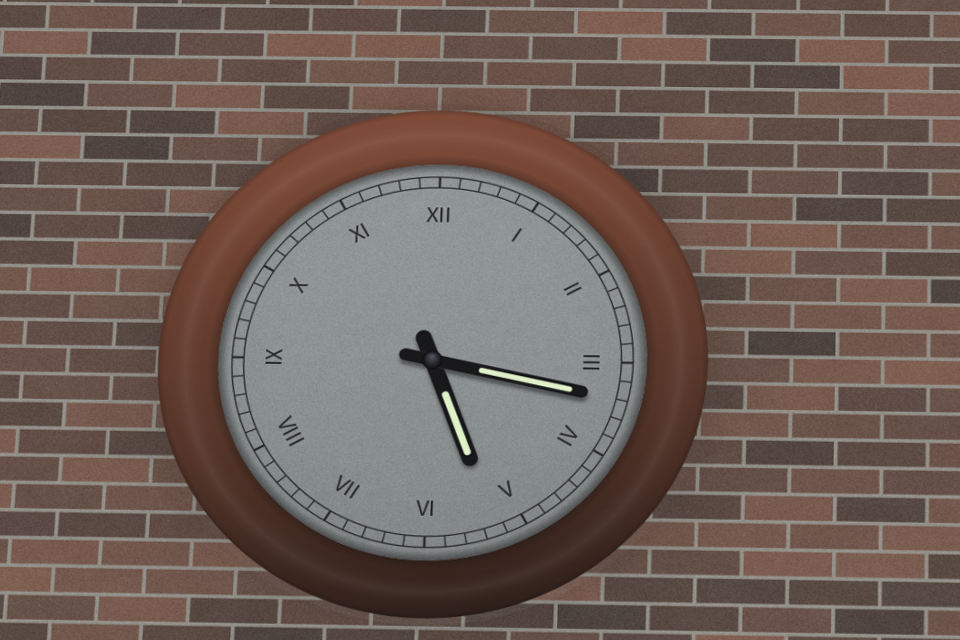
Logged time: 5 h 17 min
